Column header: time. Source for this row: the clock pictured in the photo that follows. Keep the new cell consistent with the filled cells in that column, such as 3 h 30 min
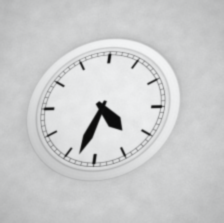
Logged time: 4 h 33 min
